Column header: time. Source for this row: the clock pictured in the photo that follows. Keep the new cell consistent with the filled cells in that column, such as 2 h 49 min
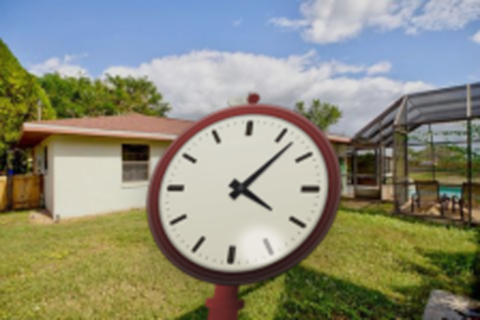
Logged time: 4 h 07 min
